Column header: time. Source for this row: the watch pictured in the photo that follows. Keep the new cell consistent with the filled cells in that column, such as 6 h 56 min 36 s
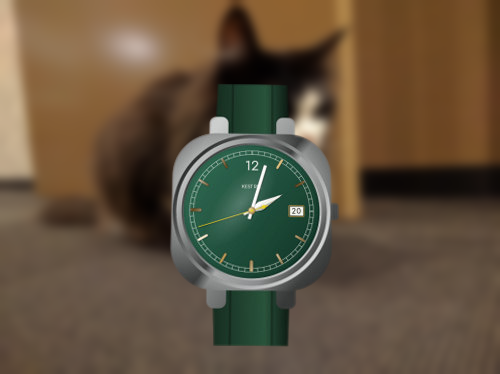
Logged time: 2 h 02 min 42 s
